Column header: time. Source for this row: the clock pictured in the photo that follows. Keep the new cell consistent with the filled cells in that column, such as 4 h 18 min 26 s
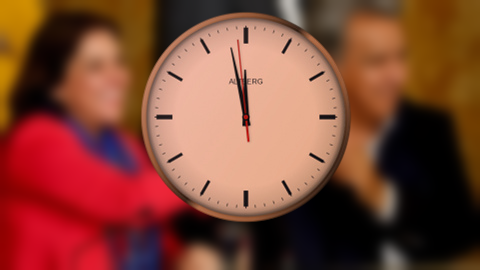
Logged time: 11 h 57 min 59 s
